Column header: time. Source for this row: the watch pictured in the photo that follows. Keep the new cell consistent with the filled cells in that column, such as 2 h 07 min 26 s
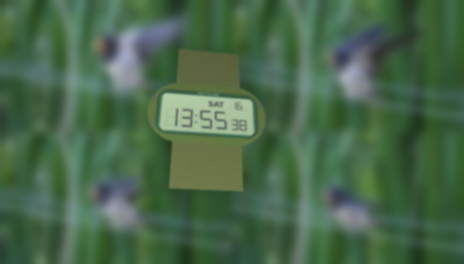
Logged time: 13 h 55 min 38 s
